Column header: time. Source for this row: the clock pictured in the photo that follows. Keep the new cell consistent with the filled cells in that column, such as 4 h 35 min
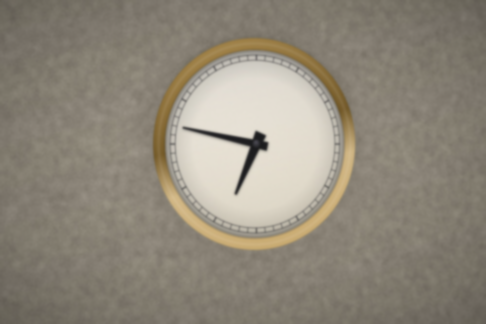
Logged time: 6 h 47 min
